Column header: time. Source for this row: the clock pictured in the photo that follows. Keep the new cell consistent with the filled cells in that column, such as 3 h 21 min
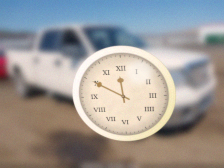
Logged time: 11 h 50 min
